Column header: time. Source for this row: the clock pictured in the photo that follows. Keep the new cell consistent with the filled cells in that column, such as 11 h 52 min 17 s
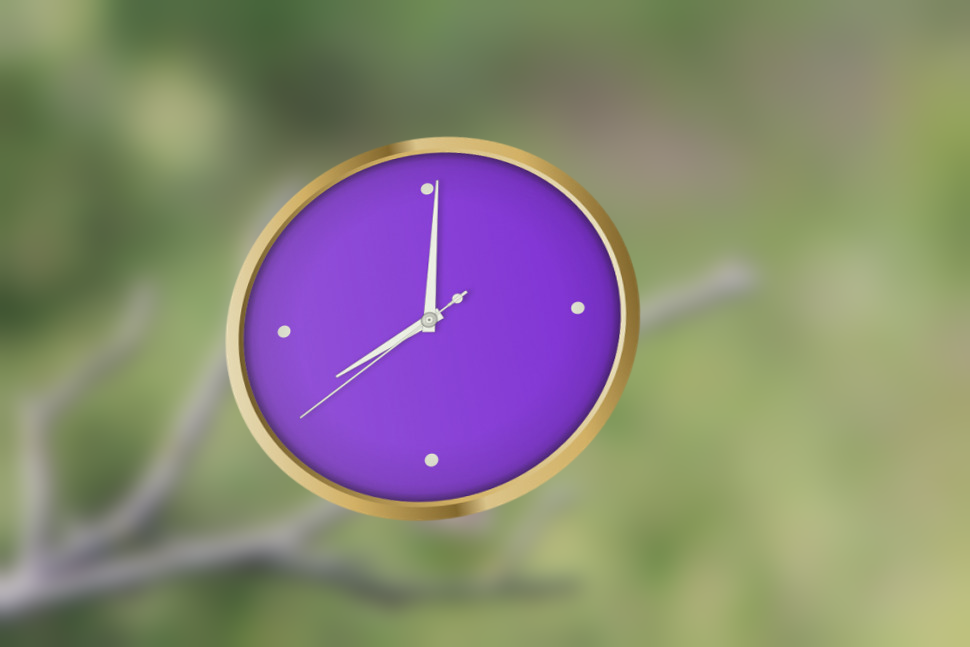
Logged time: 8 h 00 min 39 s
